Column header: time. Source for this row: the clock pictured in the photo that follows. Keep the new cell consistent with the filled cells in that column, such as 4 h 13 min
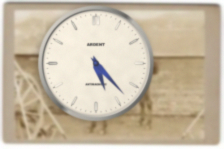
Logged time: 5 h 23 min
